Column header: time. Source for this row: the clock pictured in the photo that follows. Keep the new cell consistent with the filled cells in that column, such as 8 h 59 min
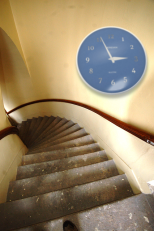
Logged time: 2 h 56 min
